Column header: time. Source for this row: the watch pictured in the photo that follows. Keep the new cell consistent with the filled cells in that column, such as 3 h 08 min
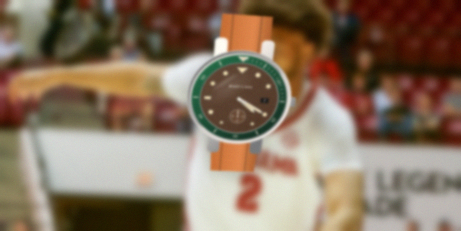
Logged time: 4 h 20 min
